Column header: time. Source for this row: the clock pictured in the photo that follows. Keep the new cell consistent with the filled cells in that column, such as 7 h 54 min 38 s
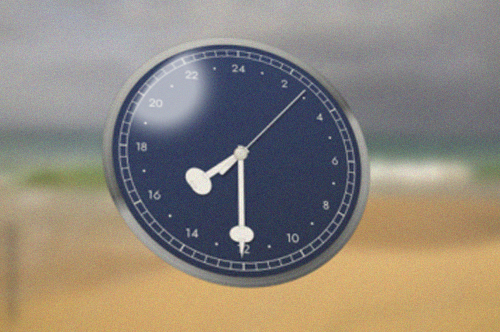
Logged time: 15 h 30 min 07 s
